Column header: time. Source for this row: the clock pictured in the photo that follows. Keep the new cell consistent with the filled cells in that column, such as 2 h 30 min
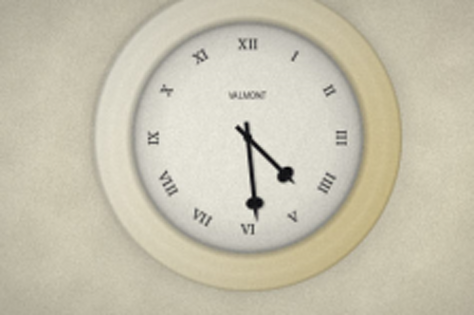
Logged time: 4 h 29 min
